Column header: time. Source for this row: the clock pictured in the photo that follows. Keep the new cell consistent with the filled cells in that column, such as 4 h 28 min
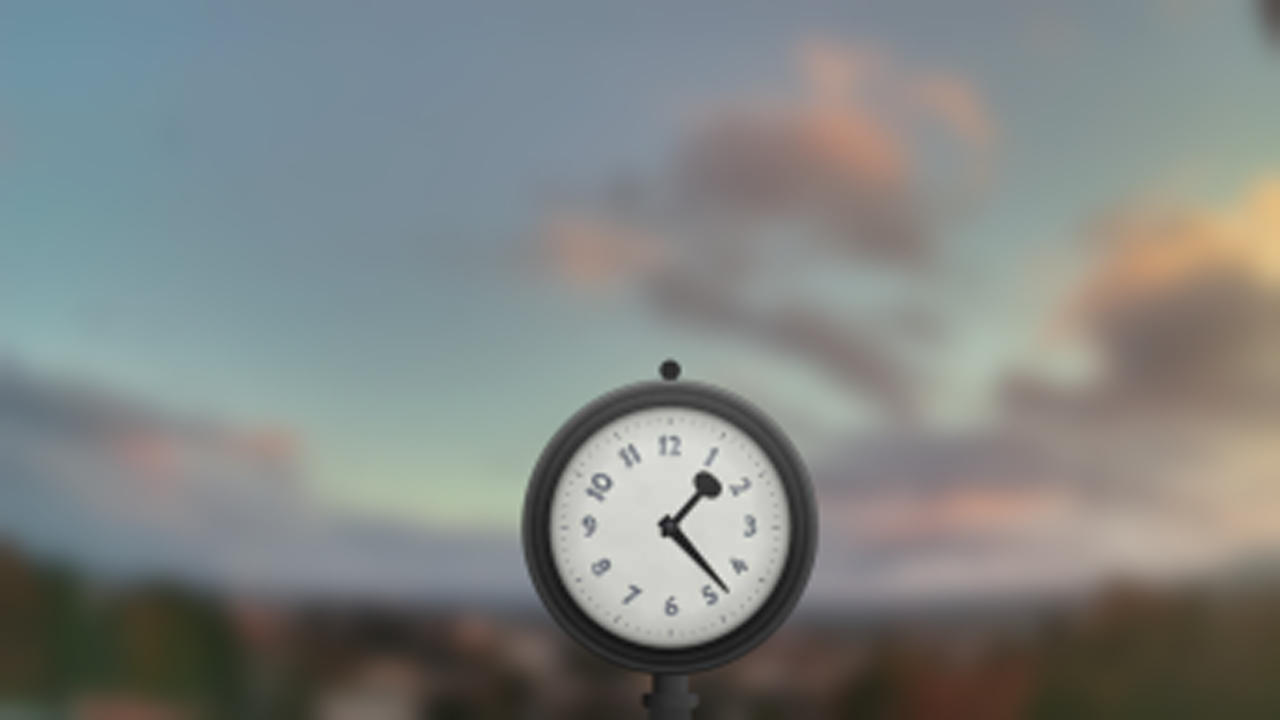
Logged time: 1 h 23 min
